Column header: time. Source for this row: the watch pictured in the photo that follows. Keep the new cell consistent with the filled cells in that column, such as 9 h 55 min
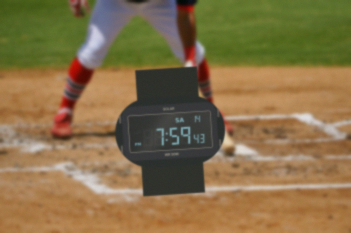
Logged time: 7 h 59 min
